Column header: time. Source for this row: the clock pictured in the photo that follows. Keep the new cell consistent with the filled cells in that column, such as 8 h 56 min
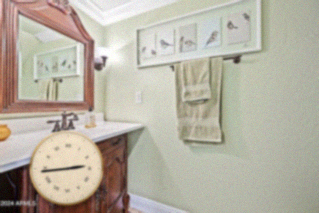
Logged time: 2 h 44 min
